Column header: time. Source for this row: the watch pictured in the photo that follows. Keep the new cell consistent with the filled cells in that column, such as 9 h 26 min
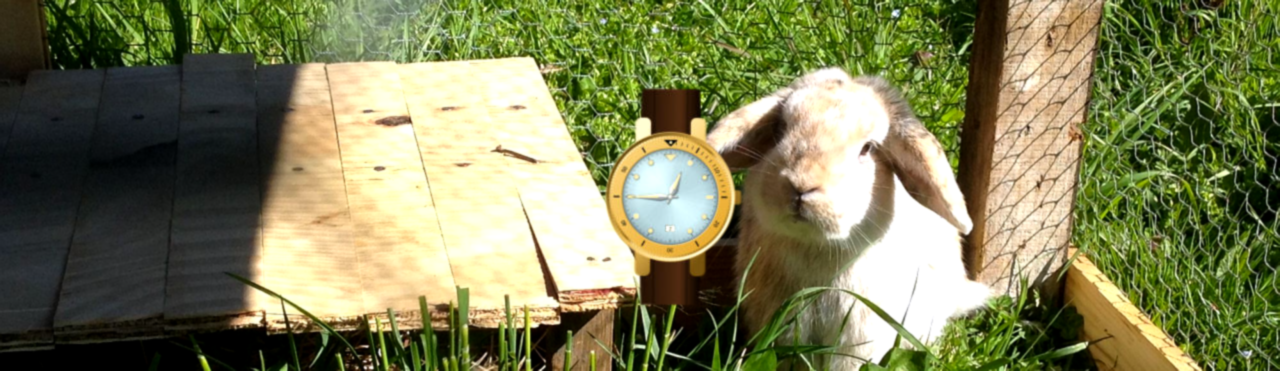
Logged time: 12 h 45 min
